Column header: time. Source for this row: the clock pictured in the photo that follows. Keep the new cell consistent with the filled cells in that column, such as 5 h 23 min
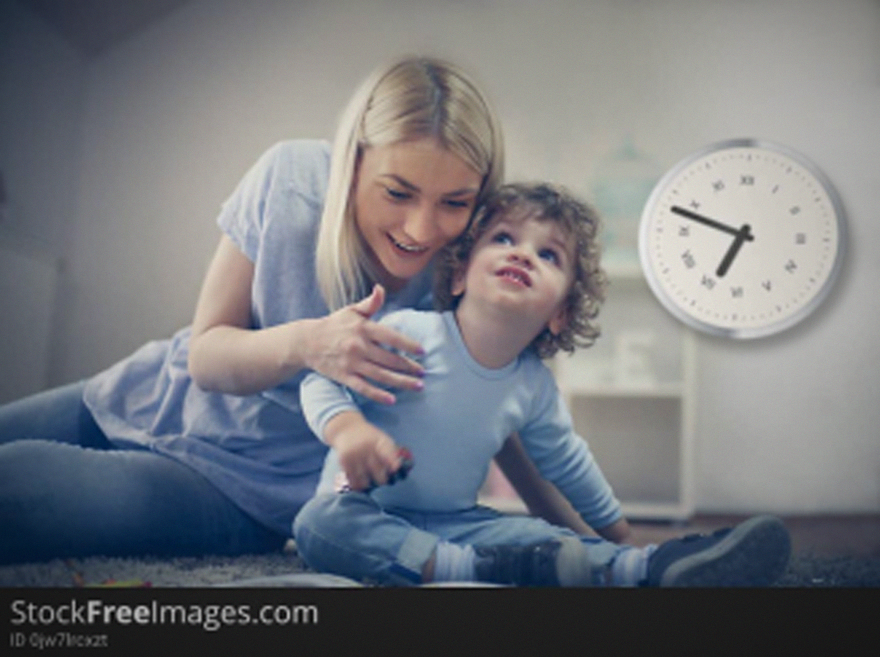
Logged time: 6 h 48 min
